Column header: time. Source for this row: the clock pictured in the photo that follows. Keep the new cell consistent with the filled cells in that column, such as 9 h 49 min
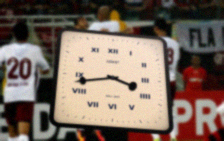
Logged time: 3 h 43 min
